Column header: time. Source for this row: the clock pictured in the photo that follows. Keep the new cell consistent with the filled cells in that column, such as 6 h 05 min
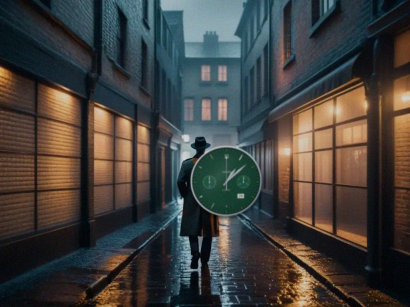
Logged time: 1 h 08 min
